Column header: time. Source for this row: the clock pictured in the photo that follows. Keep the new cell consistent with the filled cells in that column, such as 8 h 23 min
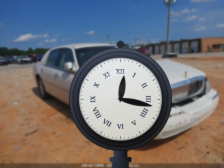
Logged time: 12 h 17 min
